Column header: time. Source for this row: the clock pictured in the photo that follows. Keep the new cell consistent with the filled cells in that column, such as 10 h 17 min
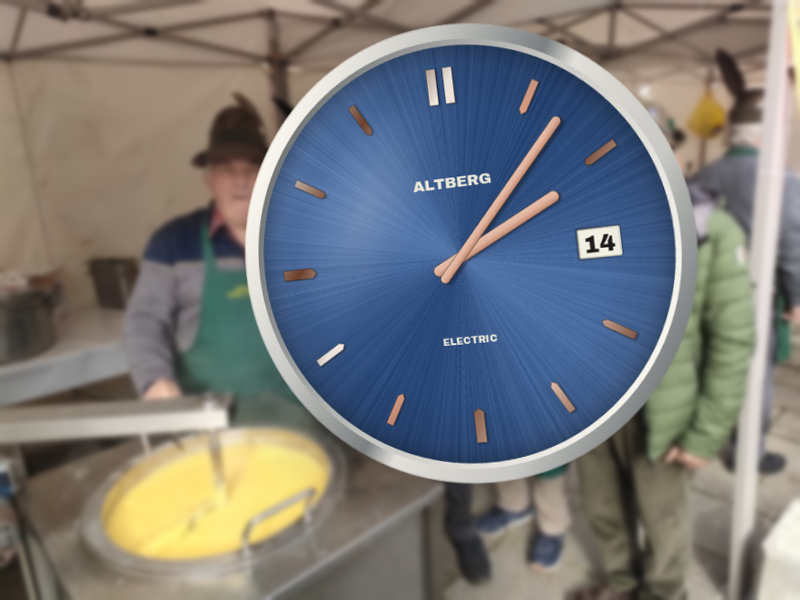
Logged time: 2 h 07 min
